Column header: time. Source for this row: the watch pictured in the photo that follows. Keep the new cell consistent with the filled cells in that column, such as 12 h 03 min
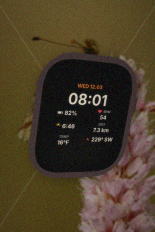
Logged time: 8 h 01 min
